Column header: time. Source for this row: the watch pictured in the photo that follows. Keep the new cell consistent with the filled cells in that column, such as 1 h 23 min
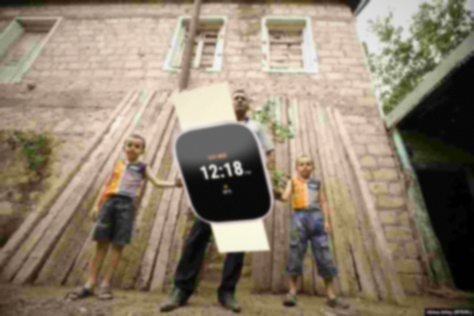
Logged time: 12 h 18 min
